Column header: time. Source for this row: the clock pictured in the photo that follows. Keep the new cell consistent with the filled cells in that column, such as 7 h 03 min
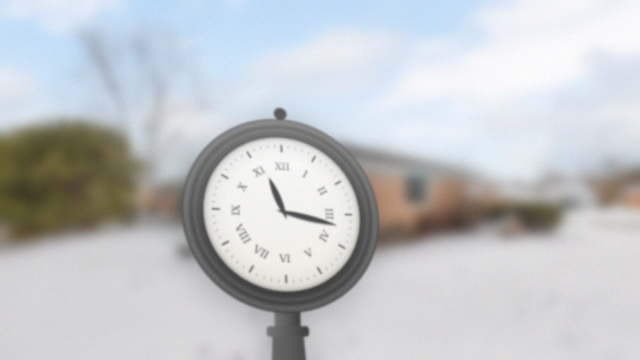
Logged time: 11 h 17 min
